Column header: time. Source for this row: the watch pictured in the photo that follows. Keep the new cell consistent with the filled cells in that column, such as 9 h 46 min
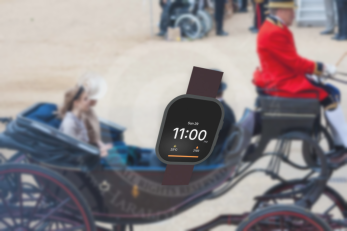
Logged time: 11 h 00 min
